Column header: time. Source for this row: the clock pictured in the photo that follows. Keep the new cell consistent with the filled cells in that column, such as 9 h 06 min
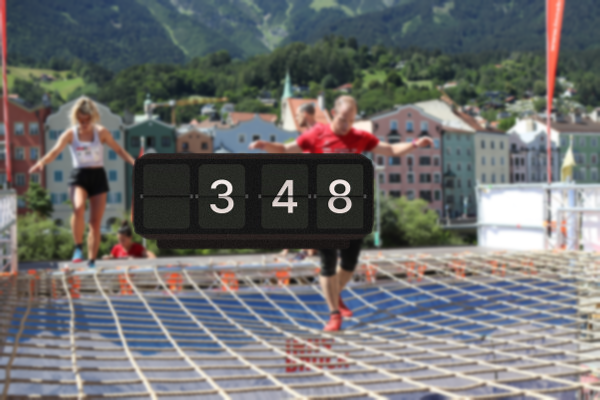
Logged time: 3 h 48 min
